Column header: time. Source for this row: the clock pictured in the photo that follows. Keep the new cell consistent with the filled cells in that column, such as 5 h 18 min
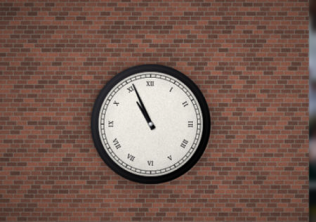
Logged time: 10 h 56 min
